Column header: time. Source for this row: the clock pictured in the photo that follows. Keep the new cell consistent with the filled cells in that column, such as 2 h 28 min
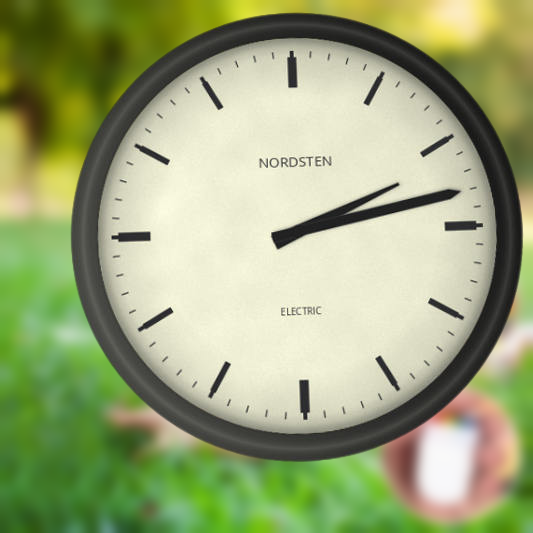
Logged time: 2 h 13 min
